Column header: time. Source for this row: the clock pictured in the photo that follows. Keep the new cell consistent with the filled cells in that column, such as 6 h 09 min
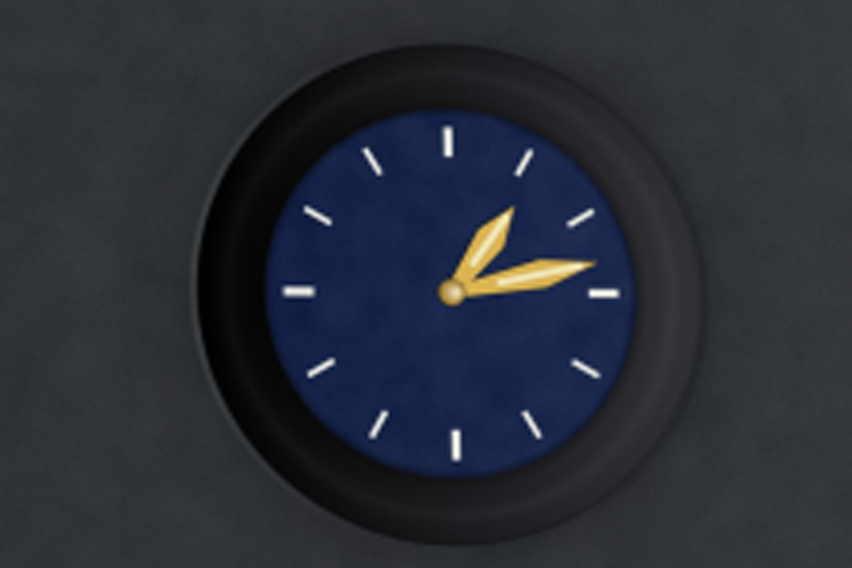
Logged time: 1 h 13 min
